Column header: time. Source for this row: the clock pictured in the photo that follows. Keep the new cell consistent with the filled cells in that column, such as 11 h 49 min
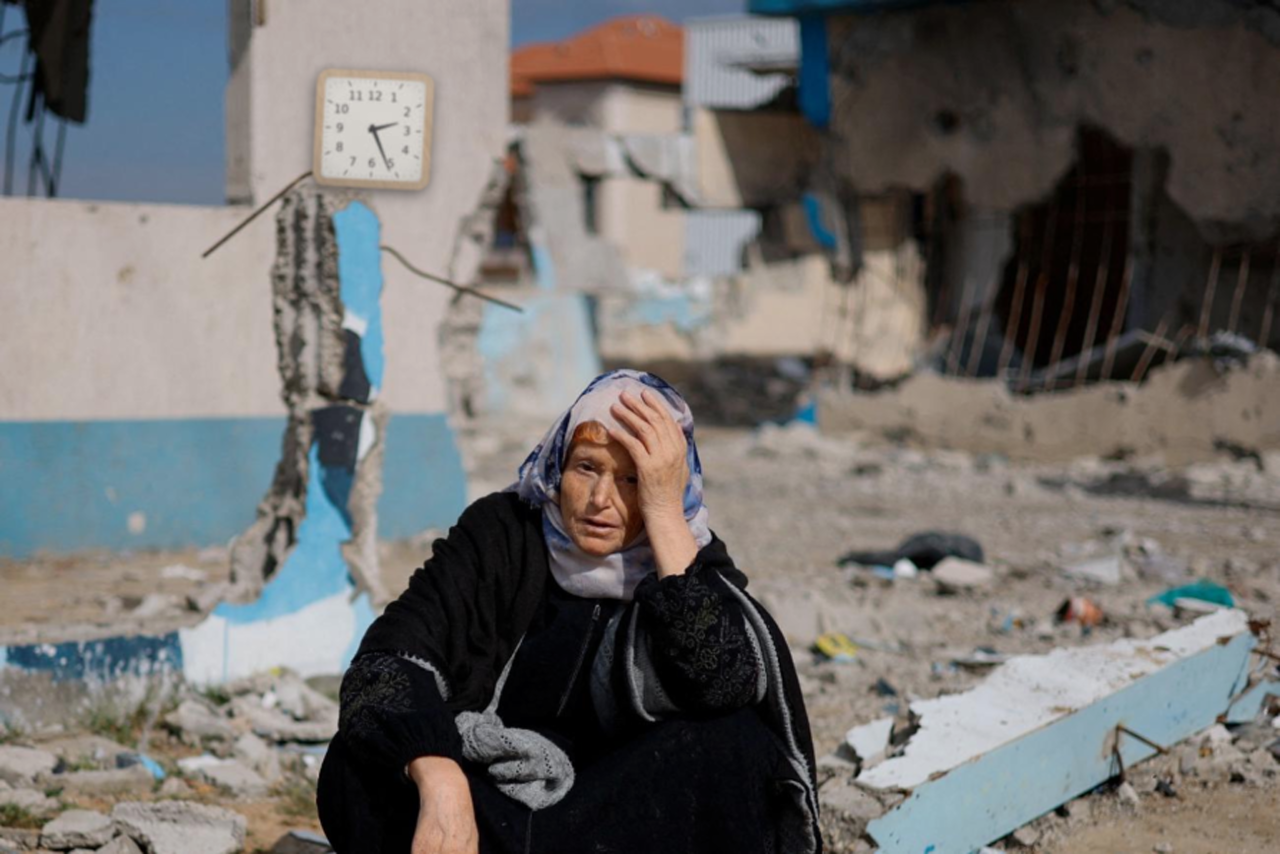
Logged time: 2 h 26 min
